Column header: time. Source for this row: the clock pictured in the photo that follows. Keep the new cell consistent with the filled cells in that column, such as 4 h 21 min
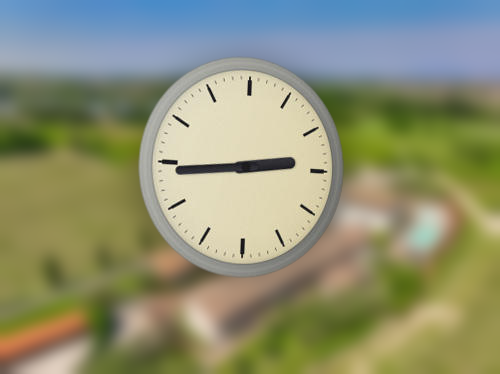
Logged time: 2 h 44 min
